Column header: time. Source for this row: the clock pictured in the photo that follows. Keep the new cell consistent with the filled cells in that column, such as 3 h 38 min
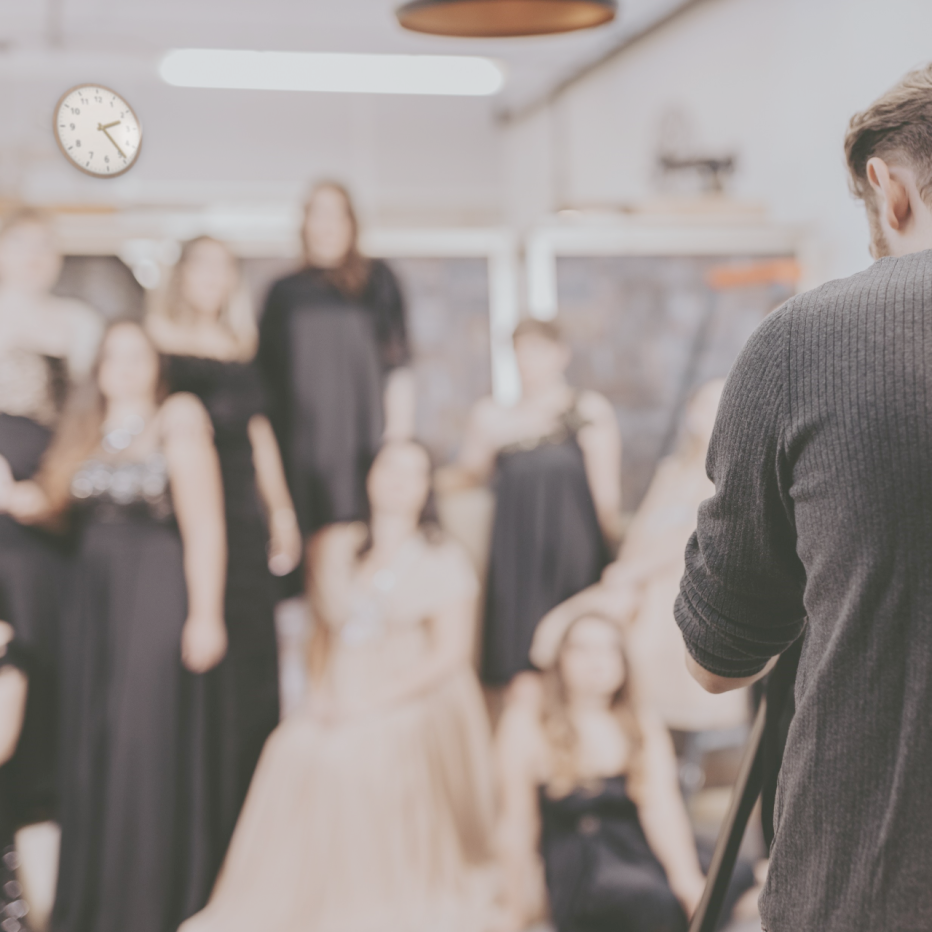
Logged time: 2 h 24 min
